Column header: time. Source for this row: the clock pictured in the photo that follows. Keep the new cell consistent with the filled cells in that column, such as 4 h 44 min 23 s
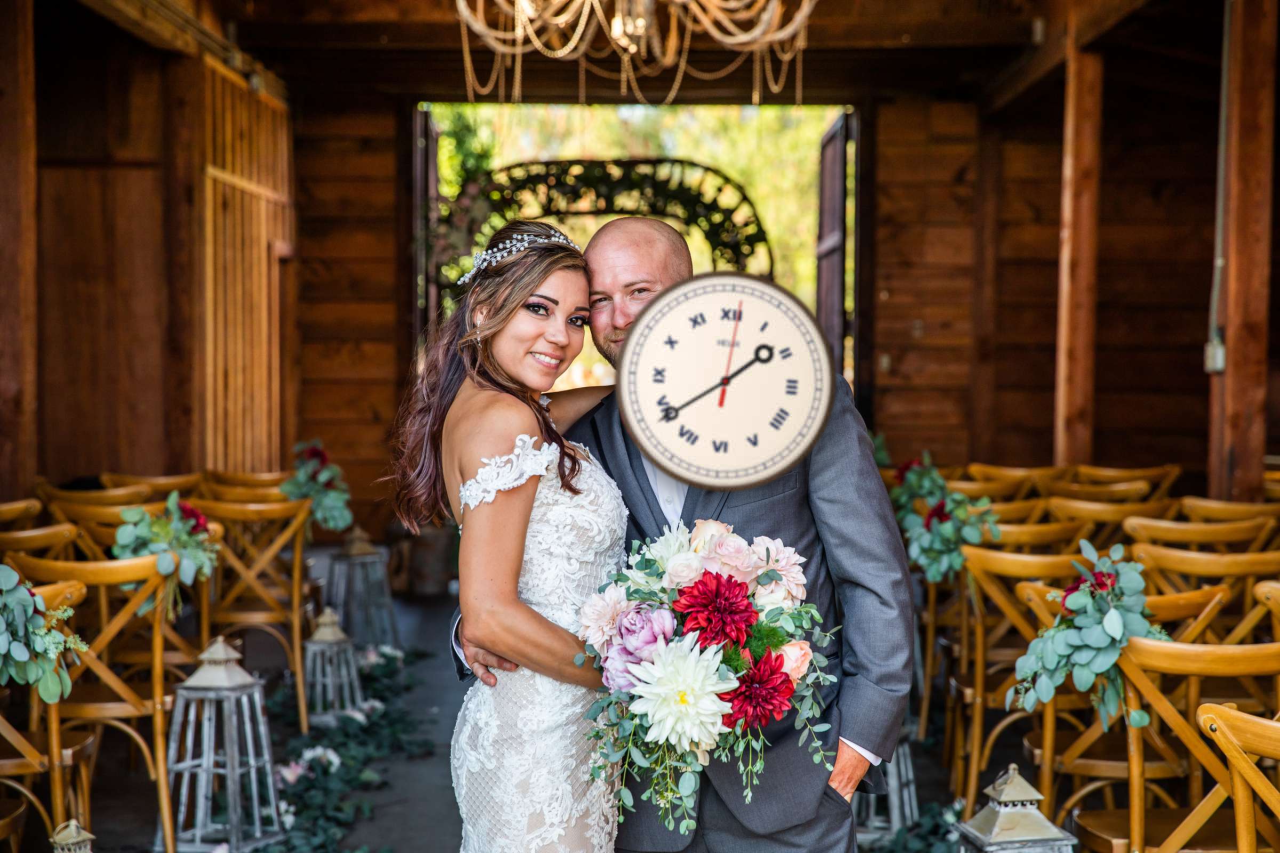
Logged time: 1 h 39 min 01 s
